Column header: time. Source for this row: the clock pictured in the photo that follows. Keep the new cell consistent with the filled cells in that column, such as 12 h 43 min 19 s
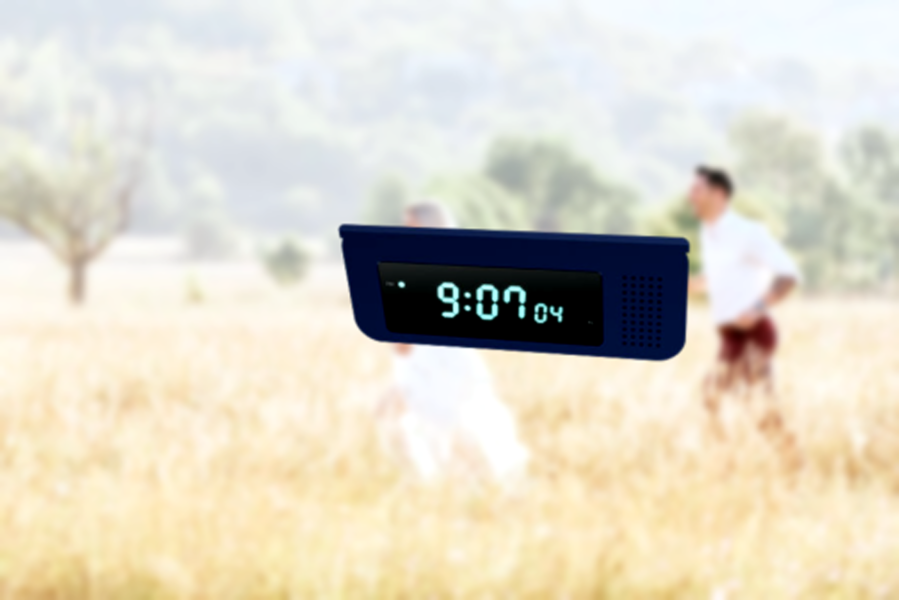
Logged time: 9 h 07 min 04 s
